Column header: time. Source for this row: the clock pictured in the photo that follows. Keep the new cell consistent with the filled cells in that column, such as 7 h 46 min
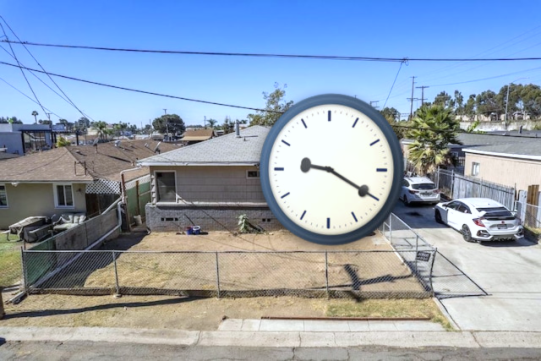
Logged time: 9 h 20 min
